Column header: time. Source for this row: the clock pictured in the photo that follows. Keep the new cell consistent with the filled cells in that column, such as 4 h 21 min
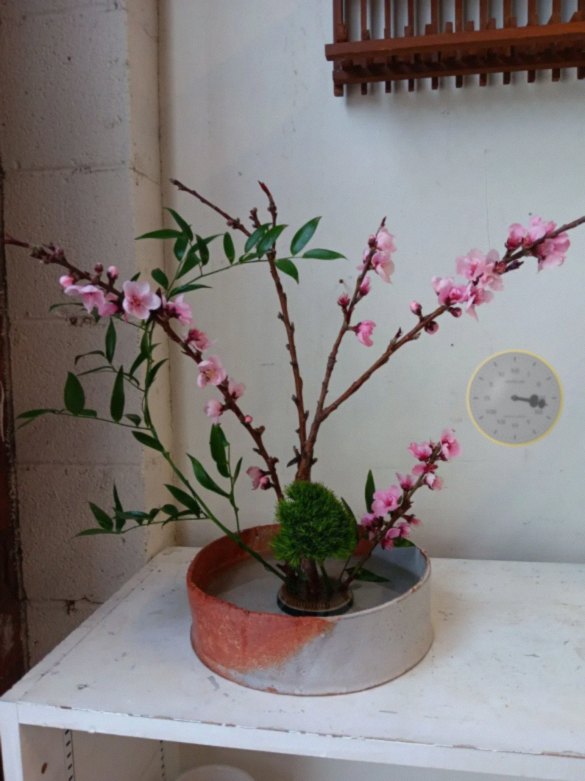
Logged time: 3 h 17 min
